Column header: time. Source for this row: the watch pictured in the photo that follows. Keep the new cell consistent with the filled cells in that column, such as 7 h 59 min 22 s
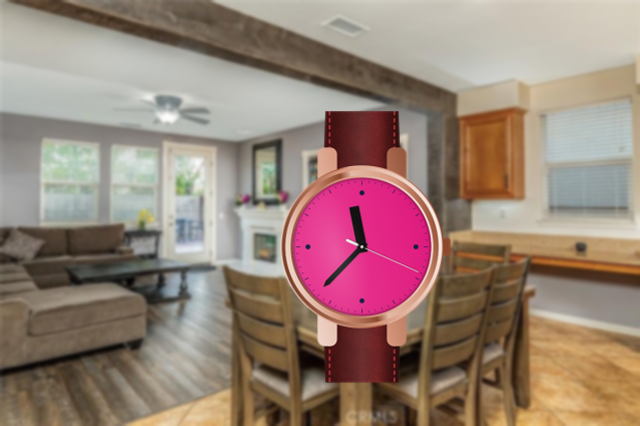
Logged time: 11 h 37 min 19 s
